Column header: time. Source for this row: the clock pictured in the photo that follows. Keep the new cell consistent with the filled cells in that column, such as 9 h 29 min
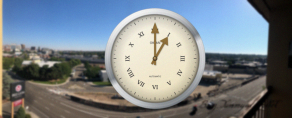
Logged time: 1 h 00 min
